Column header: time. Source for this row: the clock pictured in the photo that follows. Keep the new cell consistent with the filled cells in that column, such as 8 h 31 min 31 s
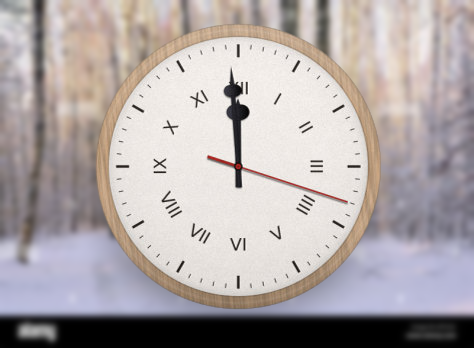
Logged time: 11 h 59 min 18 s
